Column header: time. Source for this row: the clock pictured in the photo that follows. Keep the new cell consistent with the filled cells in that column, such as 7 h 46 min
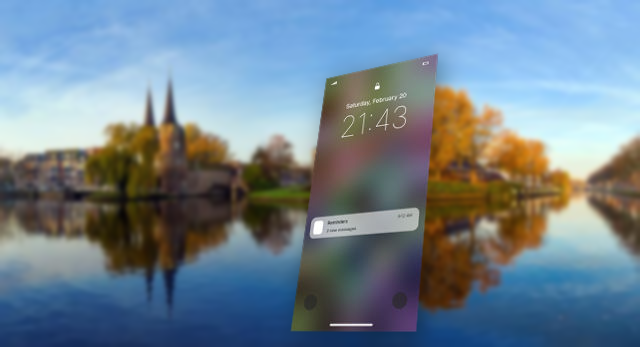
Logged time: 21 h 43 min
